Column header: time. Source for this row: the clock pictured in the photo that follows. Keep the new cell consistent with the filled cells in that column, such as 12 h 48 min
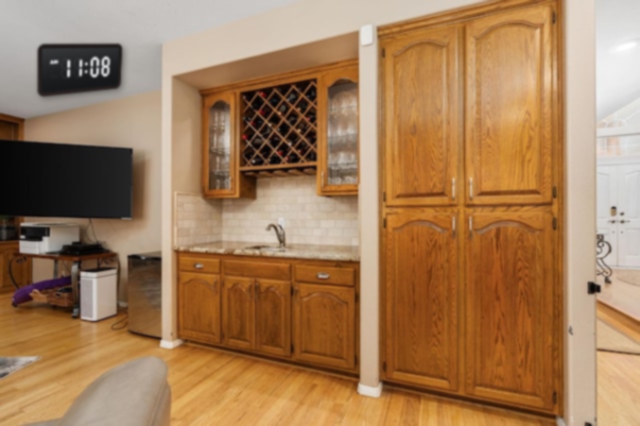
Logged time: 11 h 08 min
